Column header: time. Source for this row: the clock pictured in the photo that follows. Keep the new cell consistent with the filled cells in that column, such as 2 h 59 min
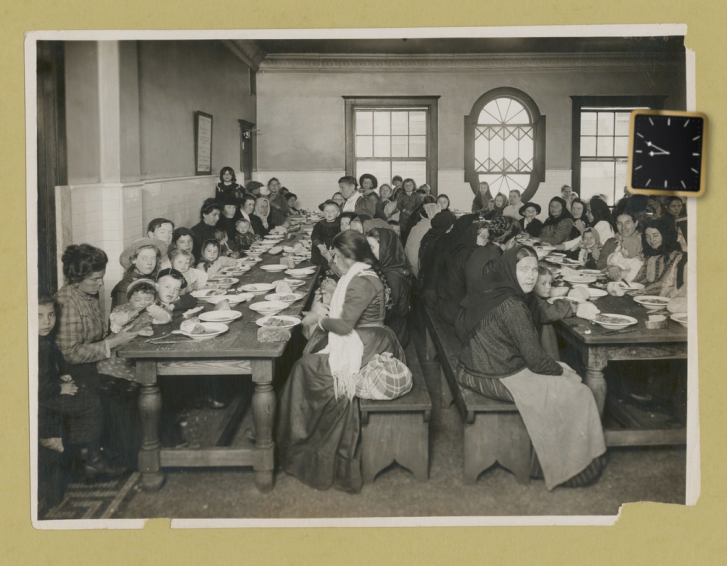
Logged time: 8 h 49 min
